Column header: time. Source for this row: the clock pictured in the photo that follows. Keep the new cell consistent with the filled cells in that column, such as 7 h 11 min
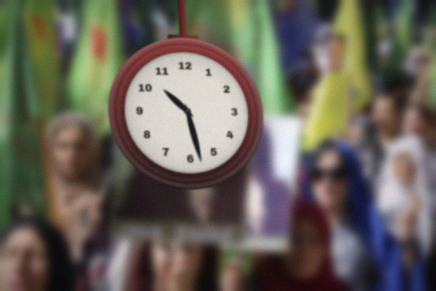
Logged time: 10 h 28 min
